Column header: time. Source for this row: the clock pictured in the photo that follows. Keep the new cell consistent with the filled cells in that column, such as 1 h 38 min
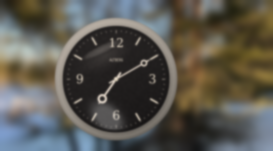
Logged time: 7 h 10 min
